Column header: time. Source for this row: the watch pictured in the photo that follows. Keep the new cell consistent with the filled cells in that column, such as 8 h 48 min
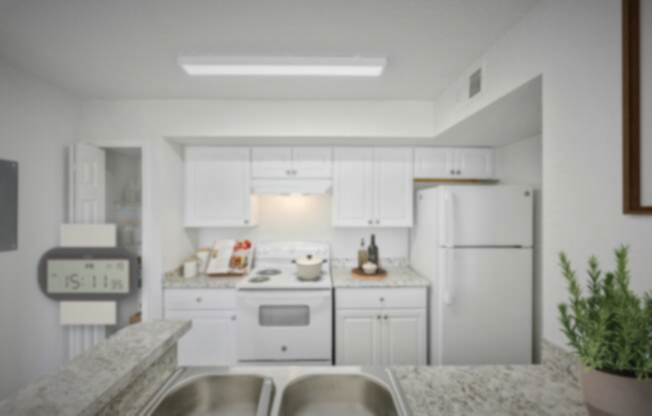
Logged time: 15 h 11 min
